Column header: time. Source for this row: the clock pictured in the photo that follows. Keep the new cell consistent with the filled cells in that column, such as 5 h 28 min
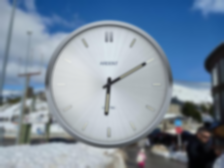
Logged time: 6 h 10 min
